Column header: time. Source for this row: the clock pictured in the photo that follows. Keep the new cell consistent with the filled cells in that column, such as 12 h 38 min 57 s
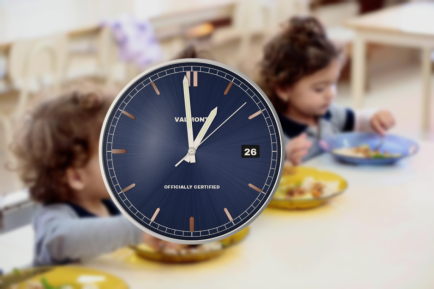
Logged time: 12 h 59 min 08 s
